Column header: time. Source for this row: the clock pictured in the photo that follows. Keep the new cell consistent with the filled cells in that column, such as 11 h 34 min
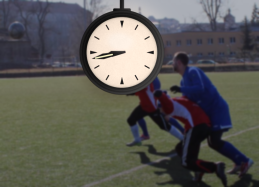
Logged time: 8 h 43 min
